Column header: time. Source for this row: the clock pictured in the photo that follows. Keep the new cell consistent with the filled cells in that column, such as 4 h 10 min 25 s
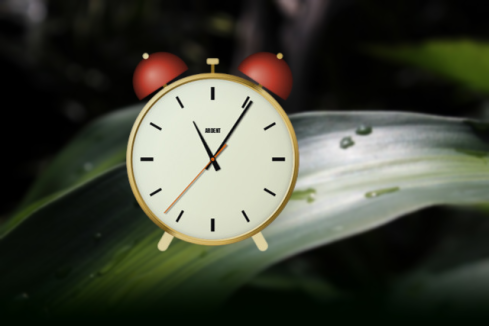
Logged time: 11 h 05 min 37 s
